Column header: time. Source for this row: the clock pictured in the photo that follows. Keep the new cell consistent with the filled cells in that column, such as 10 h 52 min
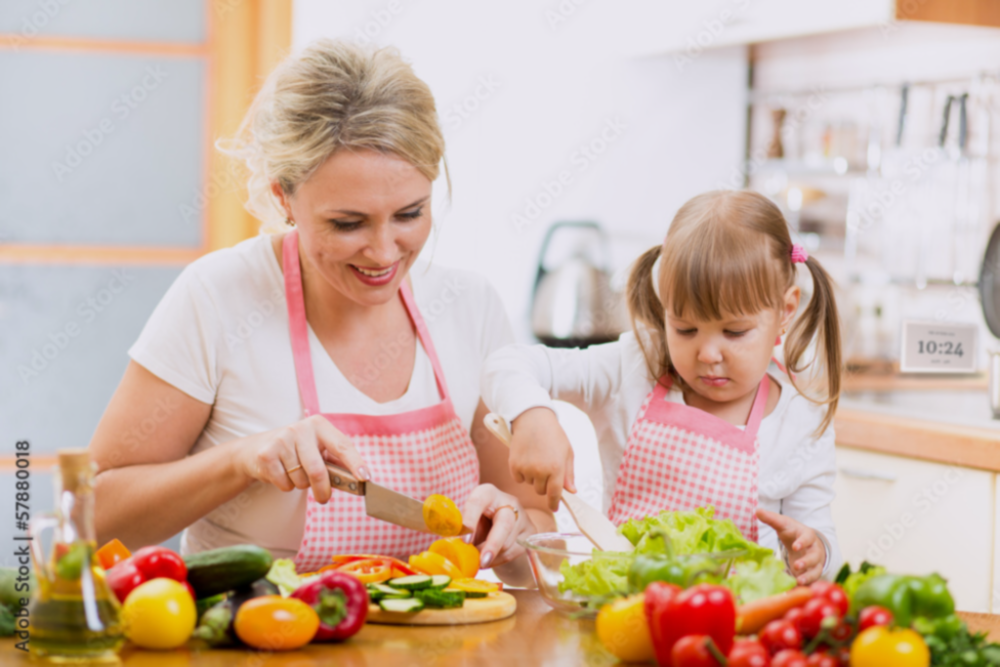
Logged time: 10 h 24 min
